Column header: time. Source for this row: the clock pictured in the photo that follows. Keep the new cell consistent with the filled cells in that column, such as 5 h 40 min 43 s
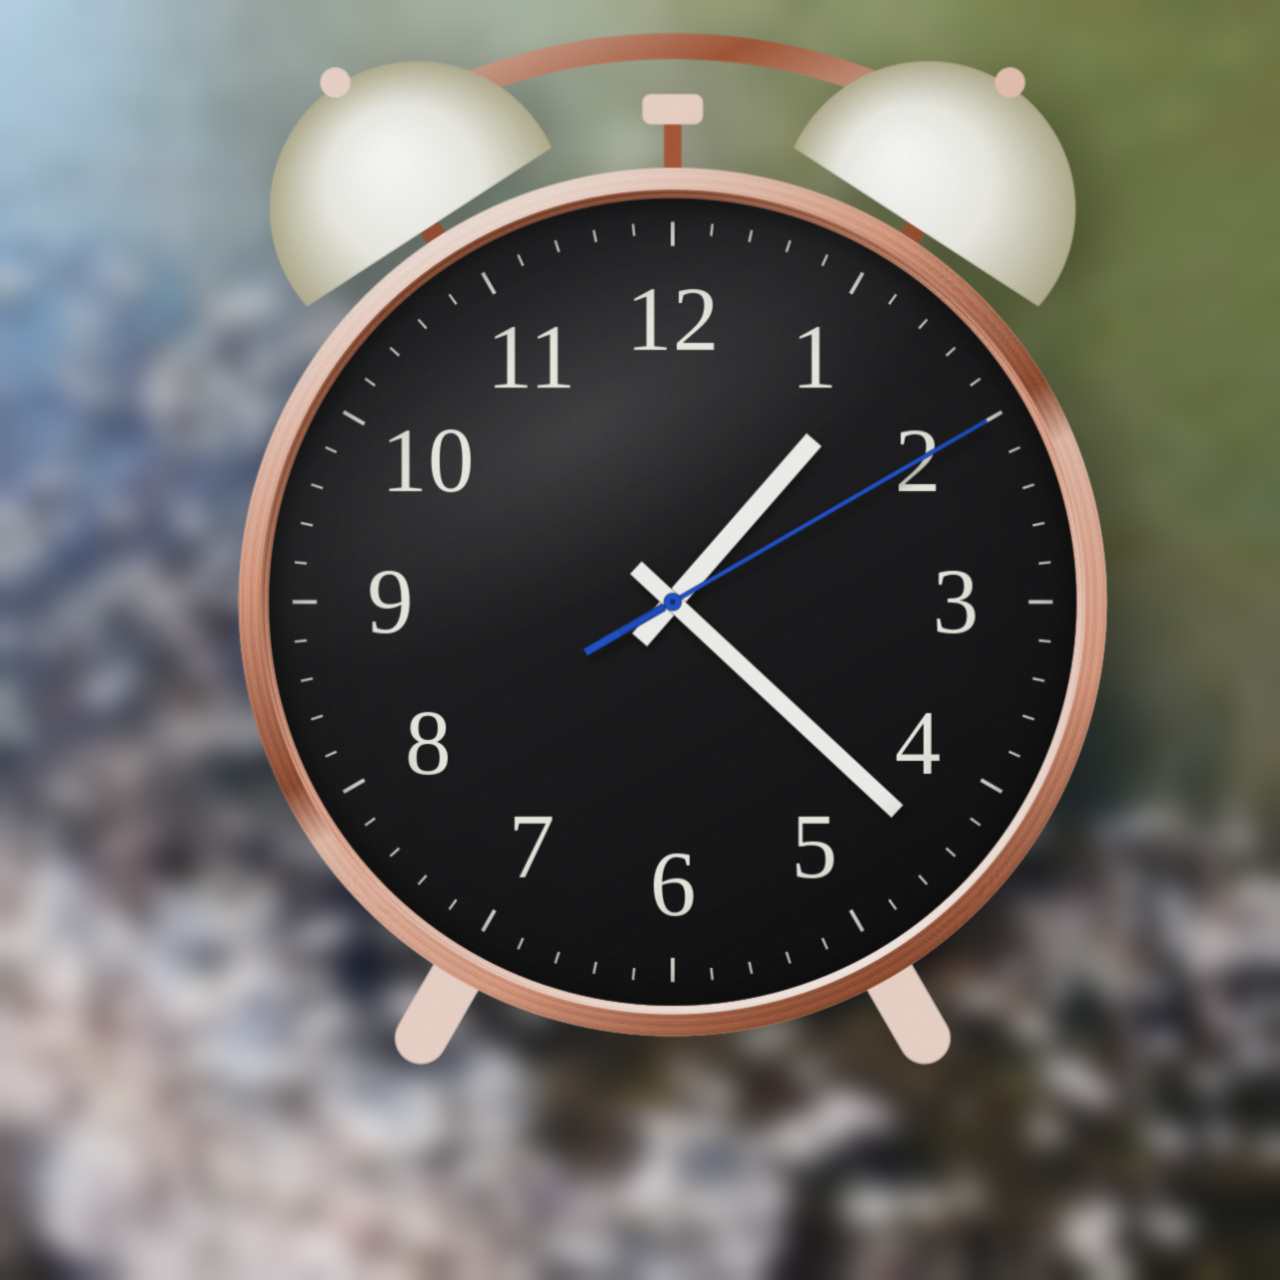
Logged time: 1 h 22 min 10 s
